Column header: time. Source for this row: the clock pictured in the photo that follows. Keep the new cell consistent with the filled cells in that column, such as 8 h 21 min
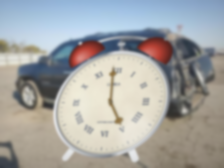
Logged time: 4 h 59 min
